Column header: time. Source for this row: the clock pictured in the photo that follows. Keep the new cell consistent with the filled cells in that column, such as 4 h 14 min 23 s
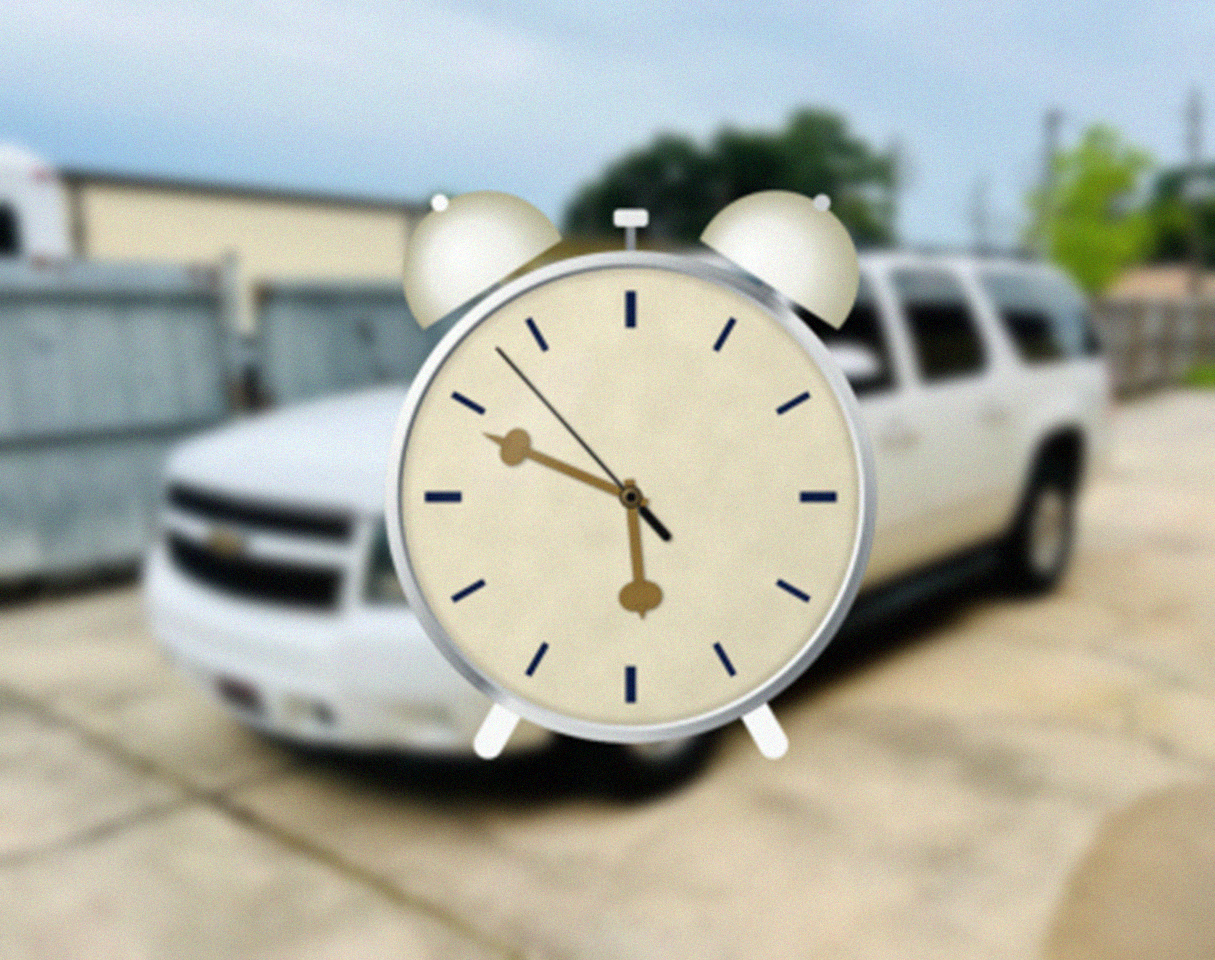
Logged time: 5 h 48 min 53 s
